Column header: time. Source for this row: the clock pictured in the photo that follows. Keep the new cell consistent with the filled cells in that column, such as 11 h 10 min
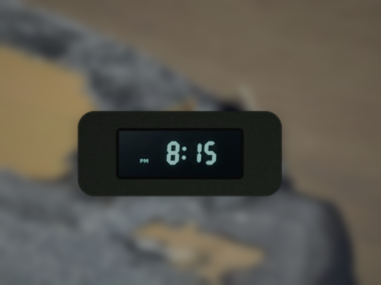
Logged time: 8 h 15 min
